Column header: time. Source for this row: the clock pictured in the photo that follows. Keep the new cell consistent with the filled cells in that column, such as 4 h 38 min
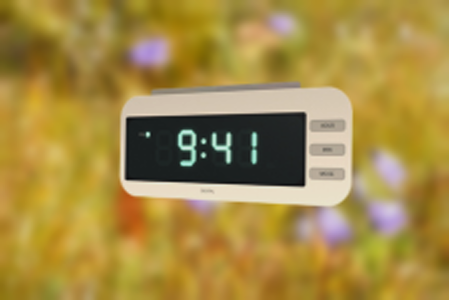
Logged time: 9 h 41 min
